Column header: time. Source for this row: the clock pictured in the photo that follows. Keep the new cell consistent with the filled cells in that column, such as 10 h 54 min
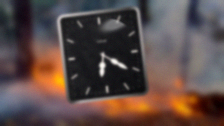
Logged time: 6 h 21 min
